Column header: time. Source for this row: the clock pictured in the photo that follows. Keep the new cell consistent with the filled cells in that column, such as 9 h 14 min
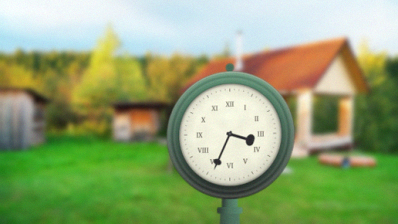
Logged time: 3 h 34 min
